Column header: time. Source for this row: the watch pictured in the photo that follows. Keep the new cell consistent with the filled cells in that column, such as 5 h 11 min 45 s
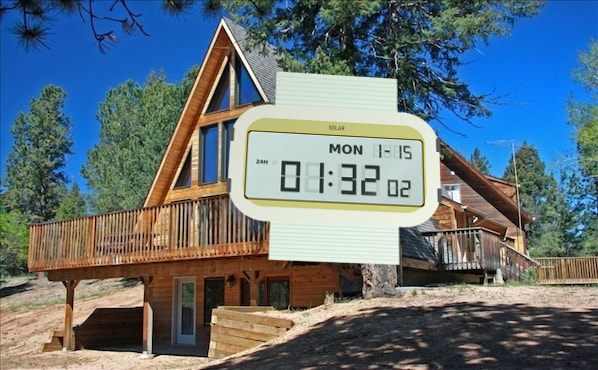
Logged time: 1 h 32 min 02 s
